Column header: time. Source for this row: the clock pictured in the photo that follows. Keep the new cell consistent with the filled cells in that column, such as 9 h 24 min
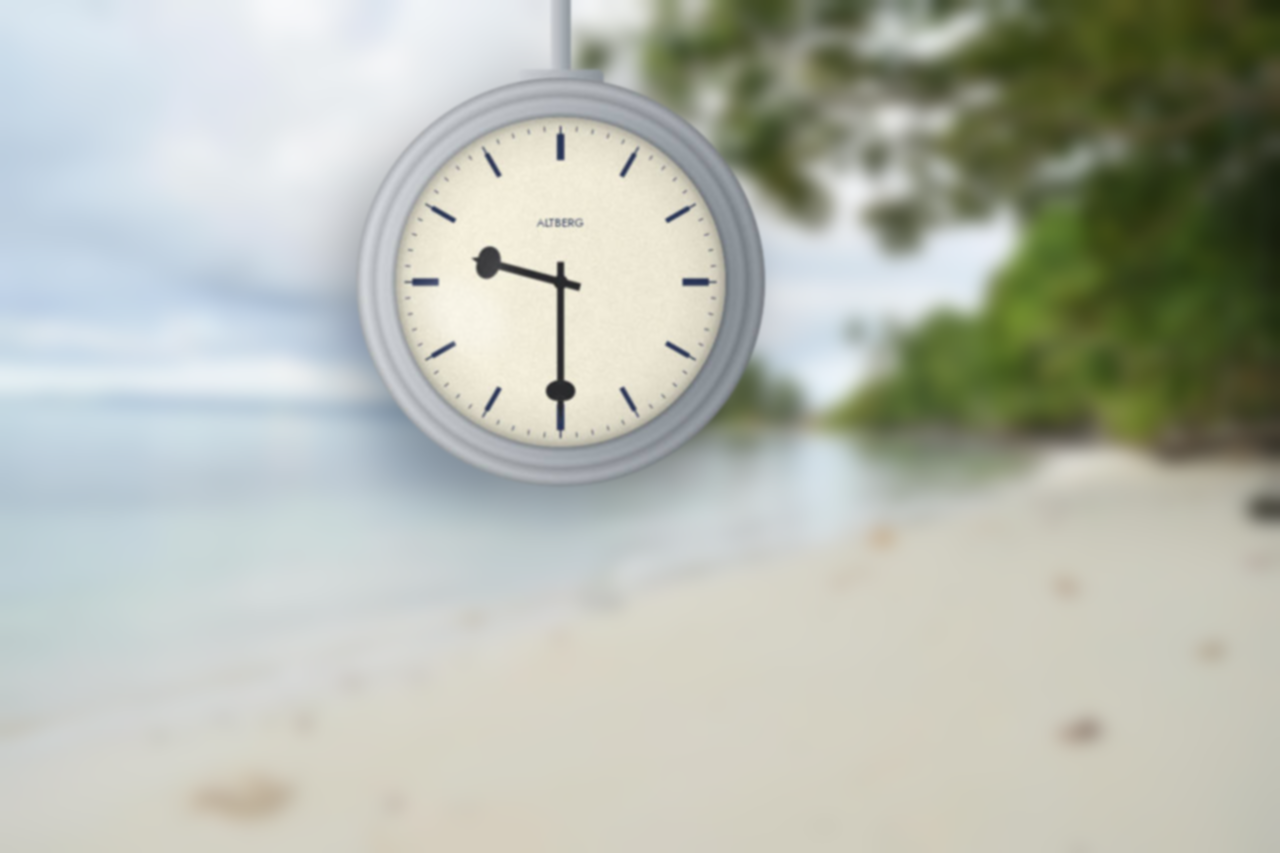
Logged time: 9 h 30 min
